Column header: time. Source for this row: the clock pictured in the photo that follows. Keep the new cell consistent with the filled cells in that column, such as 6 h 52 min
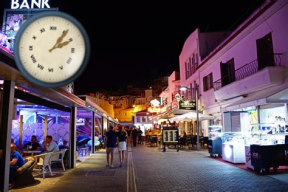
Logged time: 2 h 06 min
